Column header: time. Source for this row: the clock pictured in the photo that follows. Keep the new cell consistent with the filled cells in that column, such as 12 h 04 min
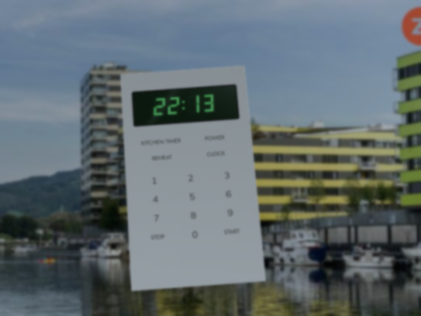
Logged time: 22 h 13 min
